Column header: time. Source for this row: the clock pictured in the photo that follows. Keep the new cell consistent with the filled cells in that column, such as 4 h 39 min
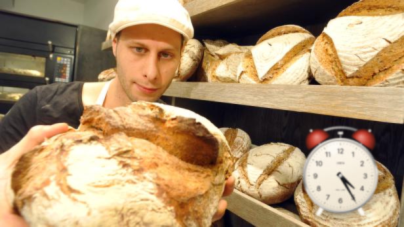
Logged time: 4 h 25 min
